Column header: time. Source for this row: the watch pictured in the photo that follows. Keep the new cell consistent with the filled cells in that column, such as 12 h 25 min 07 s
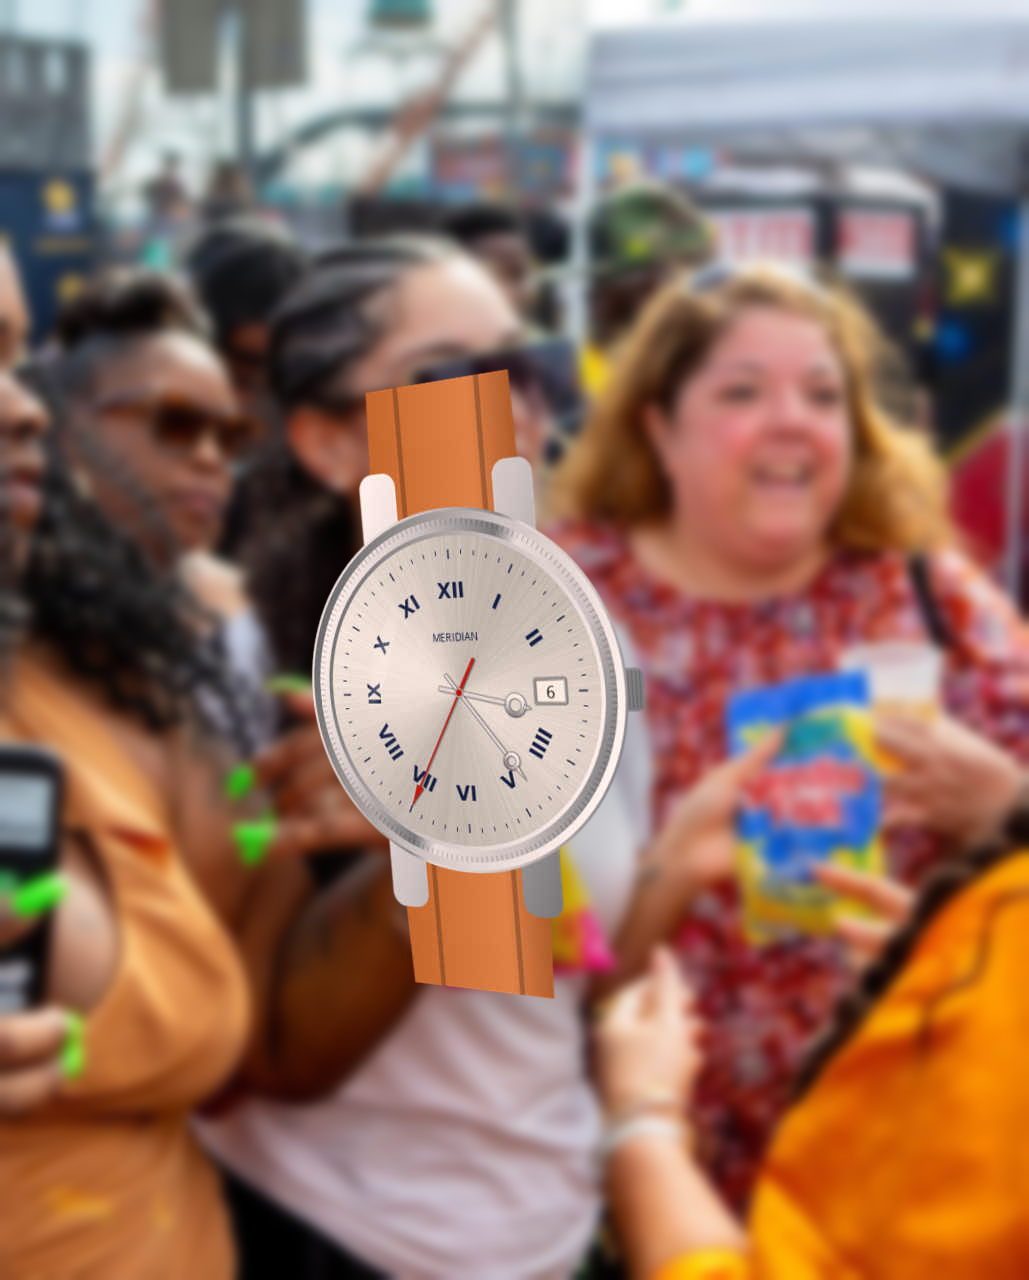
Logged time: 3 h 23 min 35 s
